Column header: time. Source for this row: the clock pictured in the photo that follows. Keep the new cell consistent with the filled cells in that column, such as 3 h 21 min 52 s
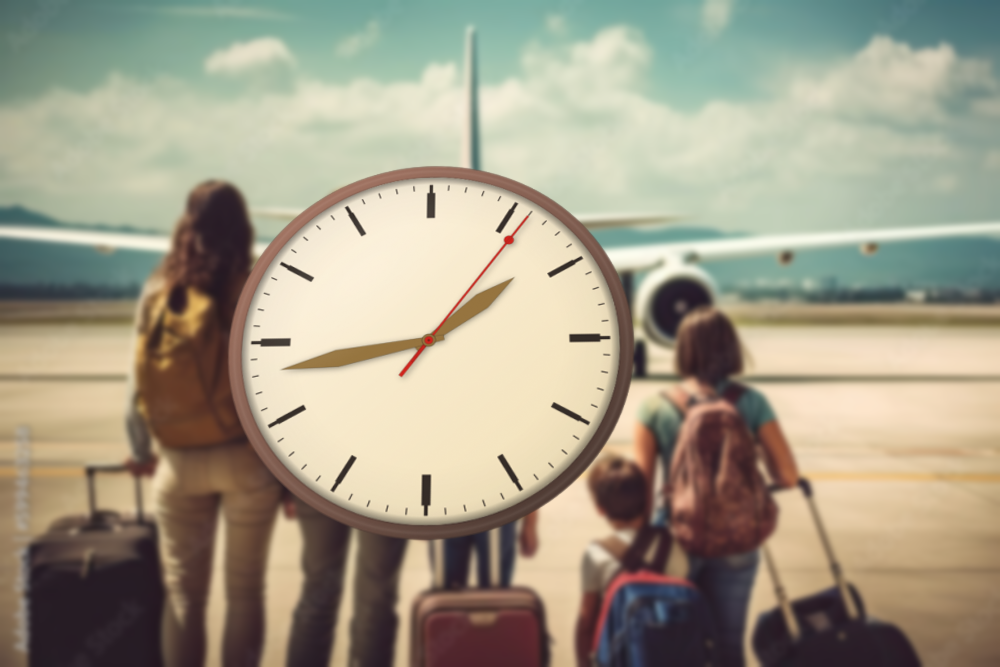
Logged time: 1 h 43 min 06 s
